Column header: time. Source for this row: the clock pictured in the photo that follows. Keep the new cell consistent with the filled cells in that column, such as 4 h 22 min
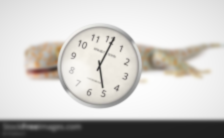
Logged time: 5 h 01 min
